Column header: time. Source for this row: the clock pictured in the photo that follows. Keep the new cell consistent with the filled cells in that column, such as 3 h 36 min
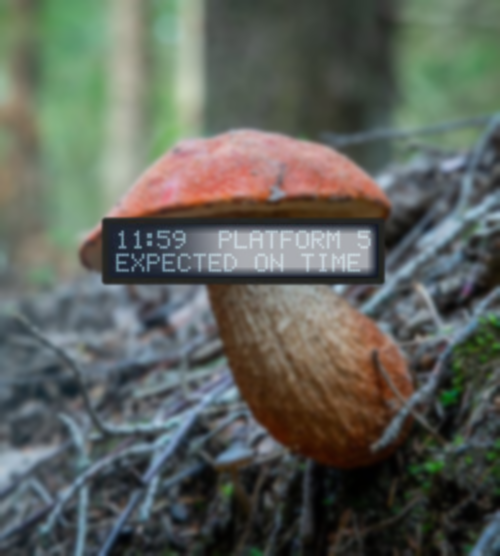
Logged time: 11 h 59 min
